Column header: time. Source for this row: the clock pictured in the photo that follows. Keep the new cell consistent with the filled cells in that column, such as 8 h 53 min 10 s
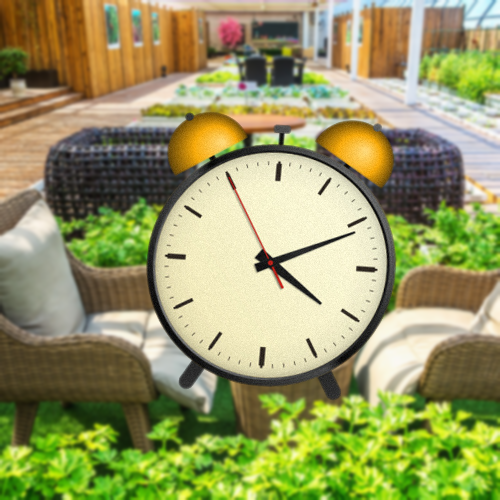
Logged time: 4 h 10 min 55 s
